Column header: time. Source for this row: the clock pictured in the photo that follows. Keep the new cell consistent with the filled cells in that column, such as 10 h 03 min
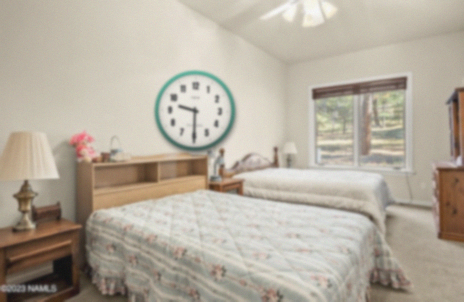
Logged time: 9 h 30 min
